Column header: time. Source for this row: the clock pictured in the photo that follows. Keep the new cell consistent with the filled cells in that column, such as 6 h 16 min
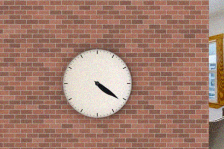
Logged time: 4 h 21 min
